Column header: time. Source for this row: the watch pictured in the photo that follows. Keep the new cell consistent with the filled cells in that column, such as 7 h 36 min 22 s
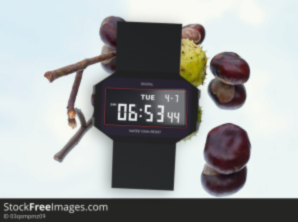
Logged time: 6 h 53 min 44 s
